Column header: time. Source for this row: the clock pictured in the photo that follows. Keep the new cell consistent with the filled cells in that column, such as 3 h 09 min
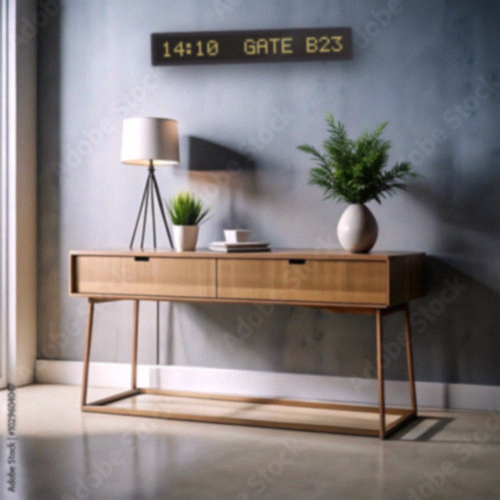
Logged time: 14 h 10 min
